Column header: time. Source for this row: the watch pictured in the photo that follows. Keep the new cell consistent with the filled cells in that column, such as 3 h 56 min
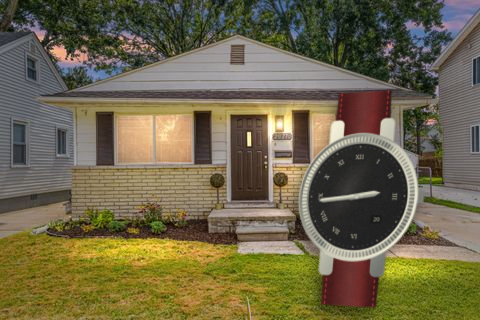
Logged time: 2 h 44 min
